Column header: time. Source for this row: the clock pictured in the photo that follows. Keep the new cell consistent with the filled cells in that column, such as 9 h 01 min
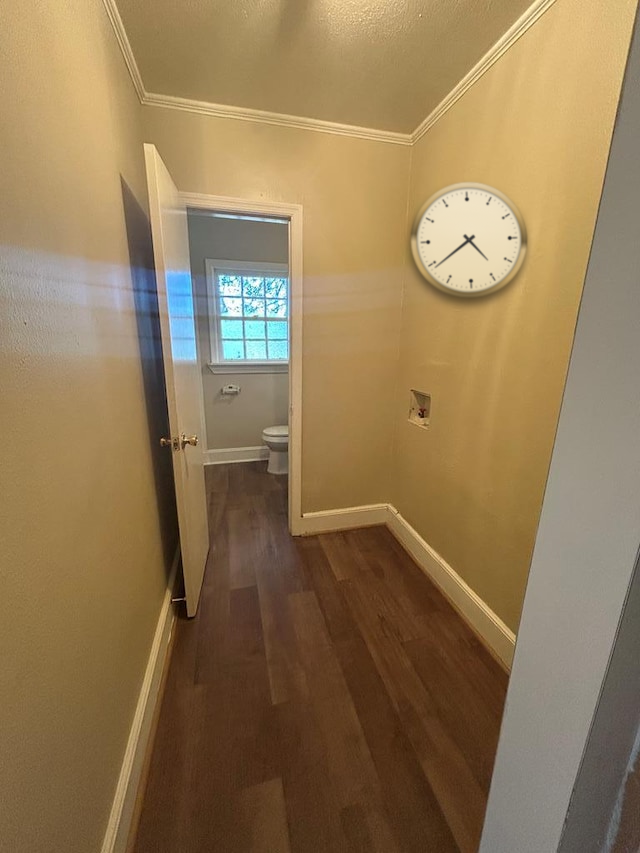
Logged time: 4 h 39 min
